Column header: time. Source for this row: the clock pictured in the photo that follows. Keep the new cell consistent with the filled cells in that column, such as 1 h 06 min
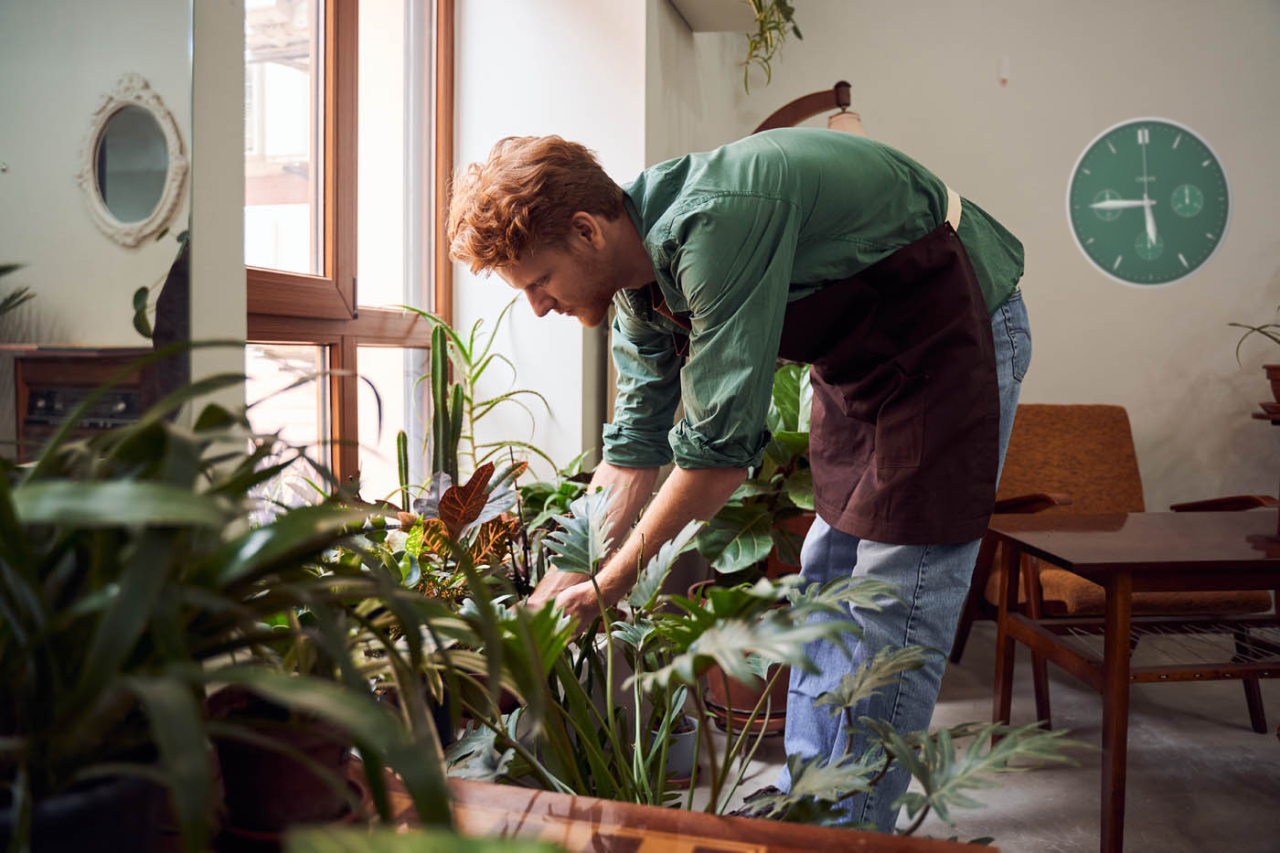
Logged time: 5 h 45 min
